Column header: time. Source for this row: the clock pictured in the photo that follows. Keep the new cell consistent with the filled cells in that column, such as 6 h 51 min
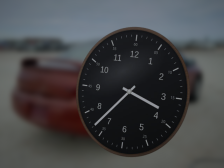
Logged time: 3 h 37 min
